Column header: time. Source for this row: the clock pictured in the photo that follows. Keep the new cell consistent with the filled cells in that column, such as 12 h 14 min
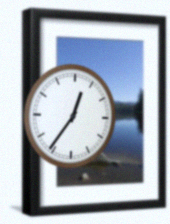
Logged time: 12 h 36 min
